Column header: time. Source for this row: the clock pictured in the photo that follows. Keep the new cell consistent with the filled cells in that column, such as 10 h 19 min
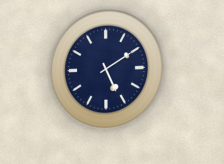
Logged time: 5 h 10 min
